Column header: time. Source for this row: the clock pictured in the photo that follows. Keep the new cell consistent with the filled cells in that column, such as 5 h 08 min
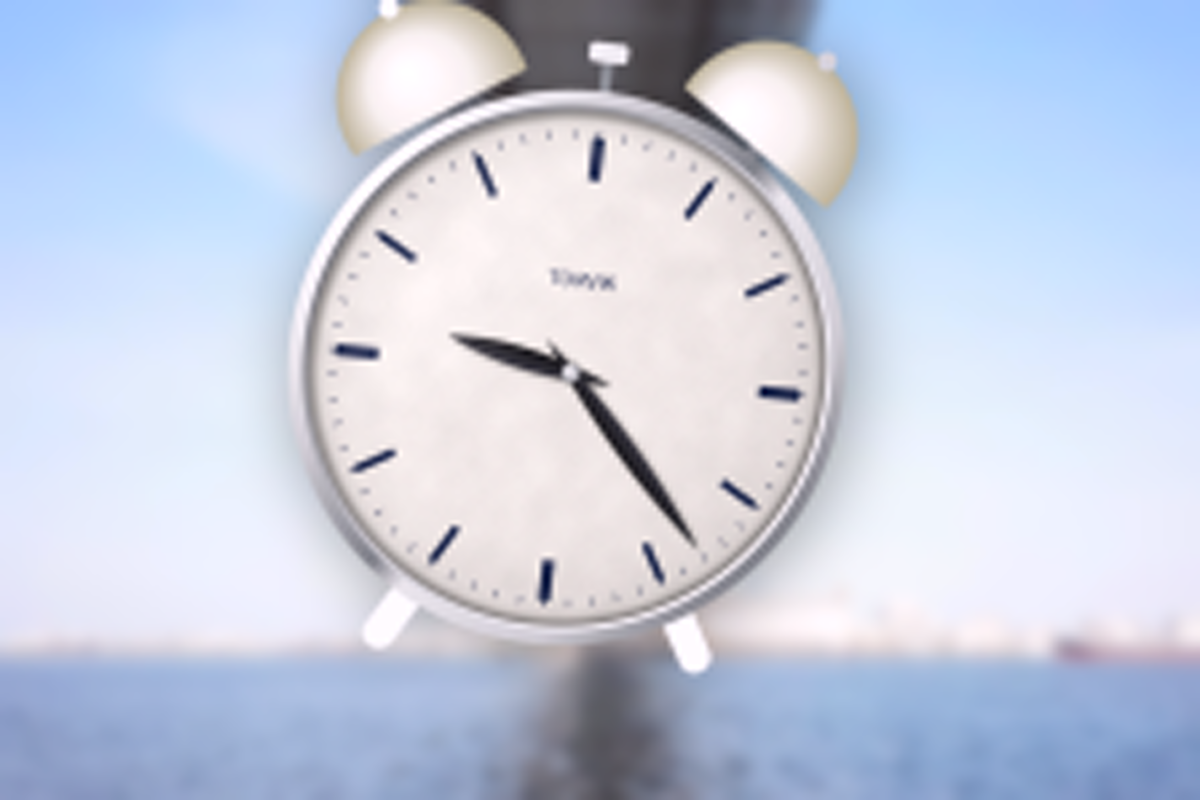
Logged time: 9 h 23 min
